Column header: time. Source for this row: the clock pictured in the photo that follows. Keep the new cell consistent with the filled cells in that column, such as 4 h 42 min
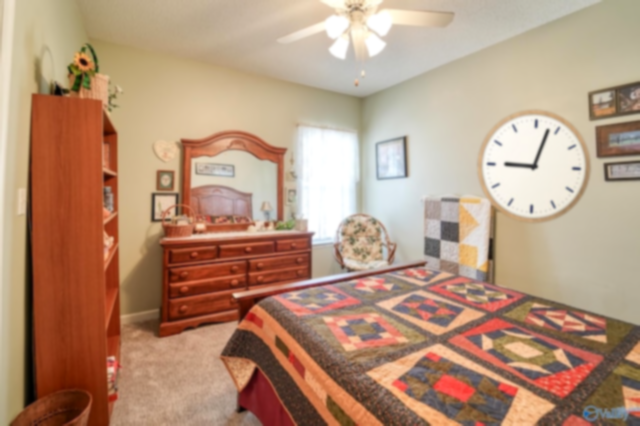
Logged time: 9 h 03 min
